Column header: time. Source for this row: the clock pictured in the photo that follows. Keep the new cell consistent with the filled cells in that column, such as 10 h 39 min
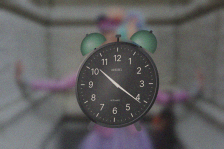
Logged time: 10 h 21 min
